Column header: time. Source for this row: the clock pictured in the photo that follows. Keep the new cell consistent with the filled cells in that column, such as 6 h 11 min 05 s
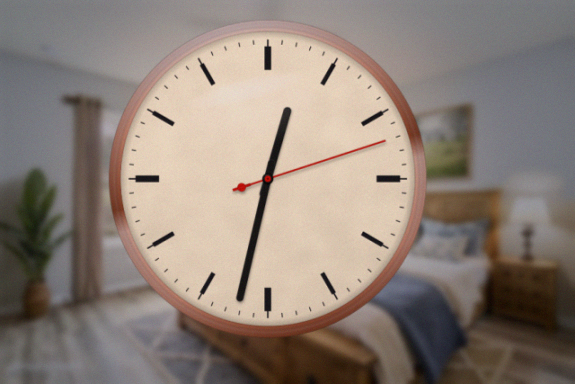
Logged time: 12 h 32 min 12 s
